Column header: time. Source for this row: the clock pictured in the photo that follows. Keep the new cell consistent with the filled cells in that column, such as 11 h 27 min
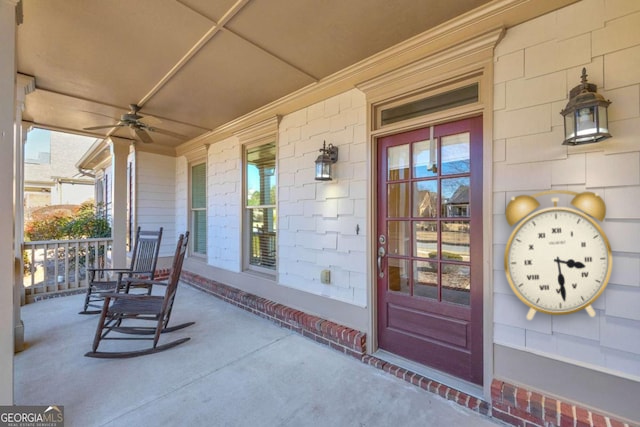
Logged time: 3 h 29 min
